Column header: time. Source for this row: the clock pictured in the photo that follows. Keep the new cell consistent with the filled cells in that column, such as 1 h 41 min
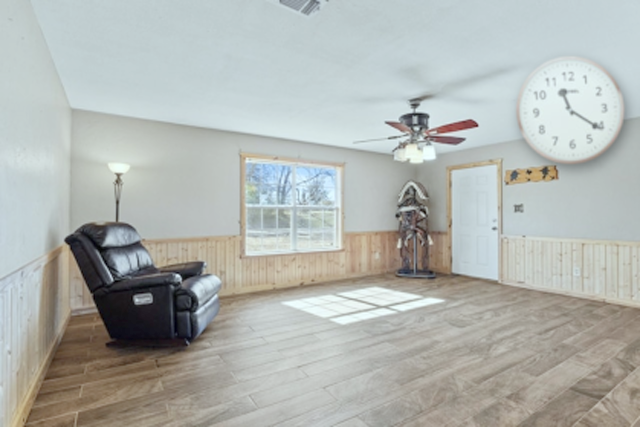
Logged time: 11 h 21 min
